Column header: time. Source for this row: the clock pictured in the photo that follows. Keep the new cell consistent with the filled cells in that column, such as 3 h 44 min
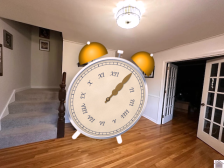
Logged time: 1 h 05 min
